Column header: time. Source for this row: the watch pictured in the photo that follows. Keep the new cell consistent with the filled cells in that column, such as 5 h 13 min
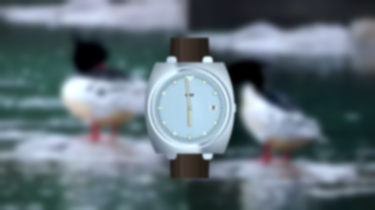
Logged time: 5 h 59 min
